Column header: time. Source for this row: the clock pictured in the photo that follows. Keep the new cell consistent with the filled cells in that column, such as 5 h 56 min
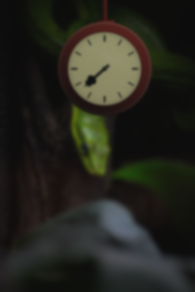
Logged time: 7 h 38 min
